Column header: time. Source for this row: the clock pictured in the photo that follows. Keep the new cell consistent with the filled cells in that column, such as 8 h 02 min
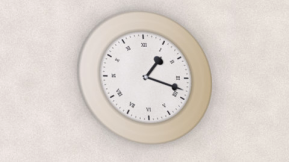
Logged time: 1 h 18 min
